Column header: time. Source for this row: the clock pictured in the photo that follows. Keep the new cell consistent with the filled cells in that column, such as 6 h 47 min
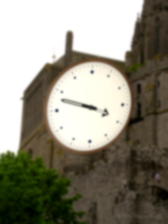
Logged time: 3 h 48 min
